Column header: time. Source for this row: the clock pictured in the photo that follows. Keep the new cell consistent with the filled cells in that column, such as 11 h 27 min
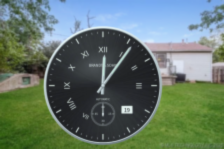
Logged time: 12 h 06 min
